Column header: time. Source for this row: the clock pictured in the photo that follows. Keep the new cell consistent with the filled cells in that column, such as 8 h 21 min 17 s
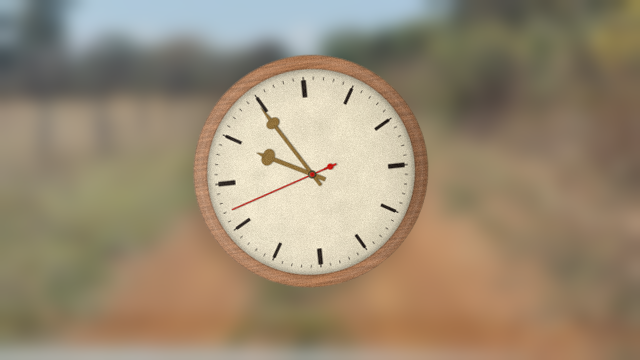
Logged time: 9 h 54 min 42 s
